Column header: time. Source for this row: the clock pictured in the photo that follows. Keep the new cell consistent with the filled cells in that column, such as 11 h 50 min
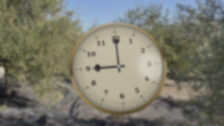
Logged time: 9 h 00 min
